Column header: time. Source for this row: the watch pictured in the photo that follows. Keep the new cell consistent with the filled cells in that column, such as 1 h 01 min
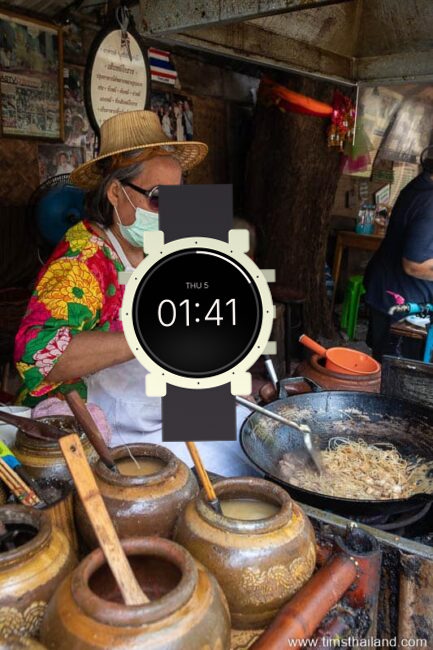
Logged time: 1 h 41 min
